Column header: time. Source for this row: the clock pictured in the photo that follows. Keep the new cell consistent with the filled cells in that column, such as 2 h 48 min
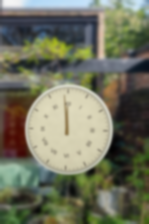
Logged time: 11 h 59 min
